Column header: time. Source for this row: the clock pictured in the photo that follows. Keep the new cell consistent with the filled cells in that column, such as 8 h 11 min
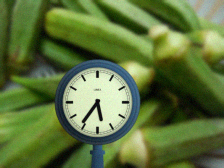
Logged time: 5 h 36 min
